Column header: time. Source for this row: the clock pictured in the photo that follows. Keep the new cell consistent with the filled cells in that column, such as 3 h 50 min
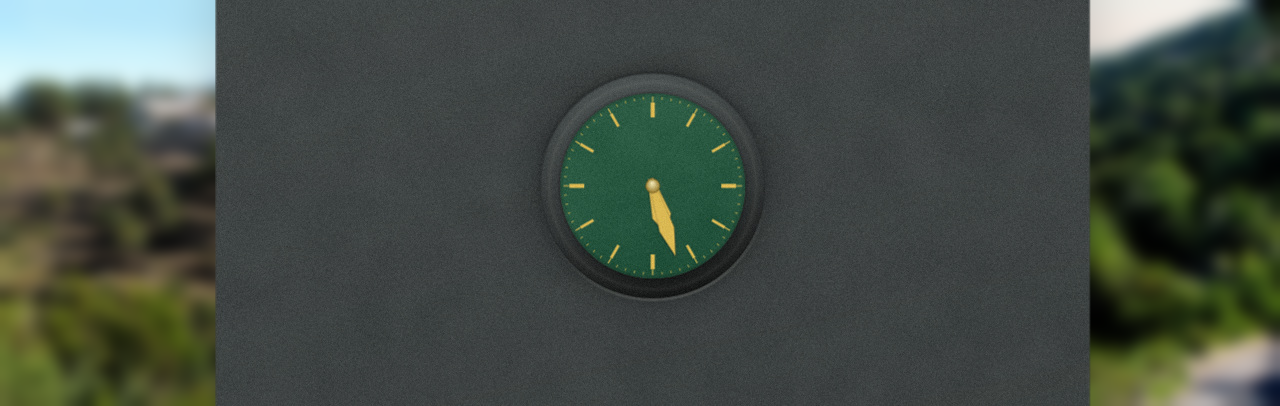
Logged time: 5 h 27 min
